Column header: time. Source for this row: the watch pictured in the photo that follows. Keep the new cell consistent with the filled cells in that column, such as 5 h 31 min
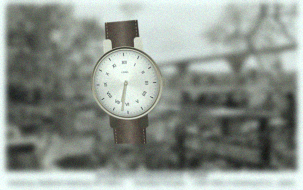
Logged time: 6 h 32 min
